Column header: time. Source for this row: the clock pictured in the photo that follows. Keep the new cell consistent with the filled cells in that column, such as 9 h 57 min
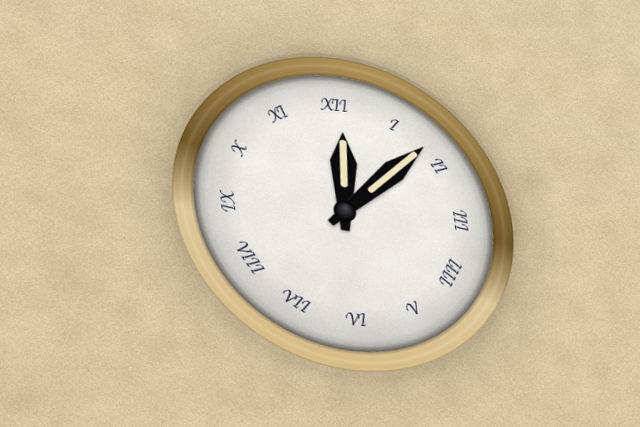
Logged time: 12 h 08 min
